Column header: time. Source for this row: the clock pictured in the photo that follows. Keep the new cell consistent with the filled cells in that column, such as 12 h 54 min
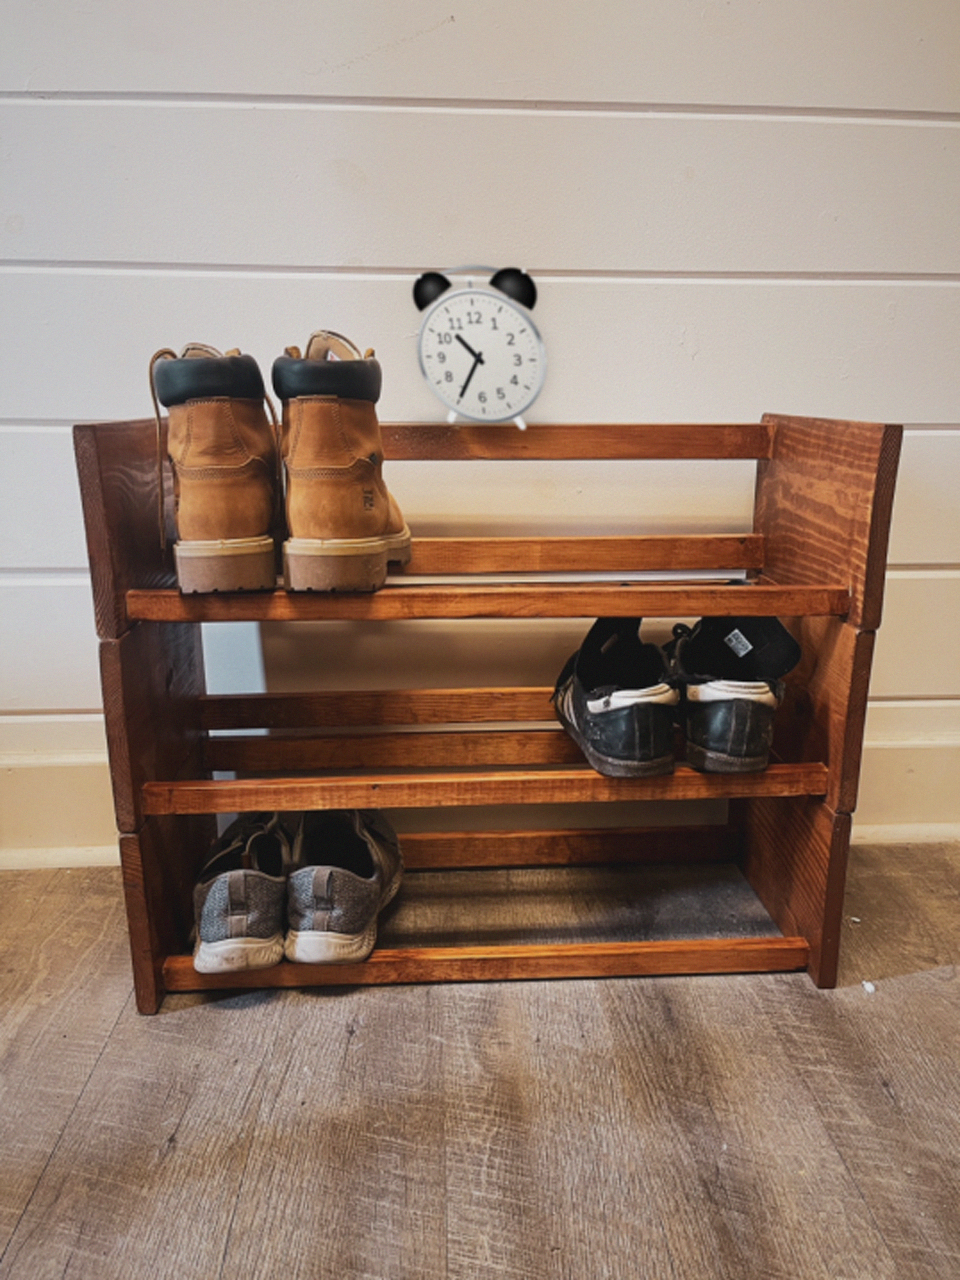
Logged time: 10 h 35 min
